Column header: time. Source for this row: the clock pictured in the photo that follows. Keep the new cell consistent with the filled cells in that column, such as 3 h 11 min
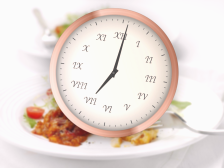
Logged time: 7 h 01 min
